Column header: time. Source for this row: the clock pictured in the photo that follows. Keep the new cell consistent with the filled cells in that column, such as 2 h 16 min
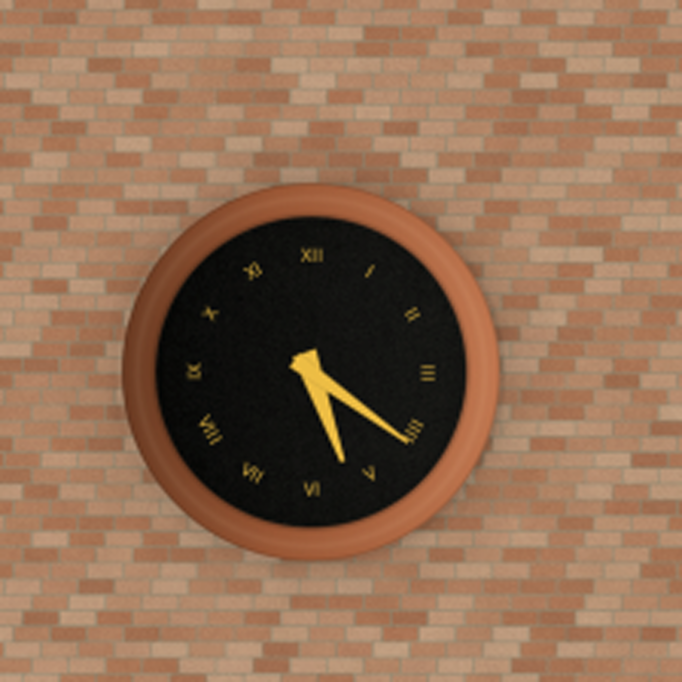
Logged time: 5 h 21 min
